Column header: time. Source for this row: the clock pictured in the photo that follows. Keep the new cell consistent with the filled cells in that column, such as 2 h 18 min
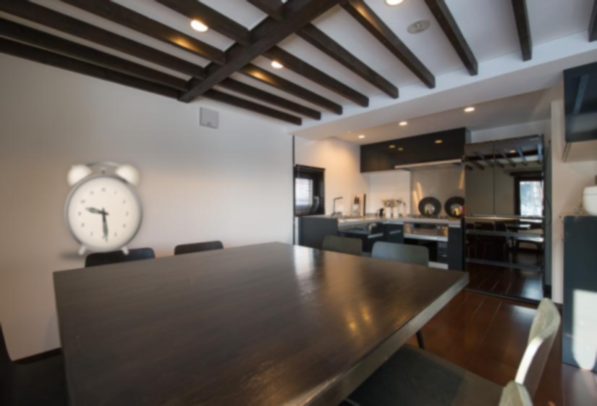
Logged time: 9 h 29 min
